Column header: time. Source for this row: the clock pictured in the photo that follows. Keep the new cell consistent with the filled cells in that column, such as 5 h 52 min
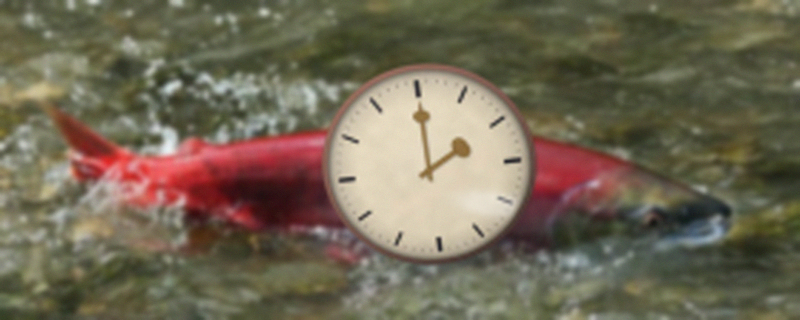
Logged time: 2 h 00 min
